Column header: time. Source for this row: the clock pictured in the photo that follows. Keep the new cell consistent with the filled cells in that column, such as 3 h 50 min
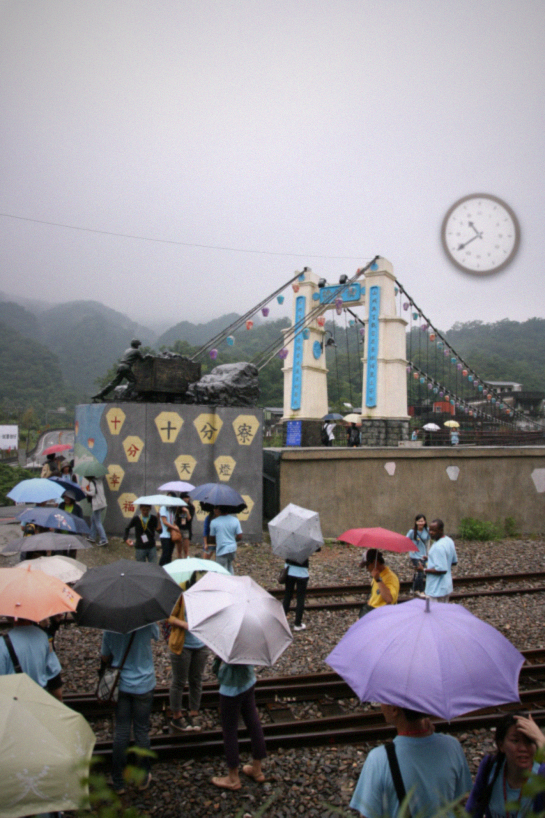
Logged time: 10 h 39 min
